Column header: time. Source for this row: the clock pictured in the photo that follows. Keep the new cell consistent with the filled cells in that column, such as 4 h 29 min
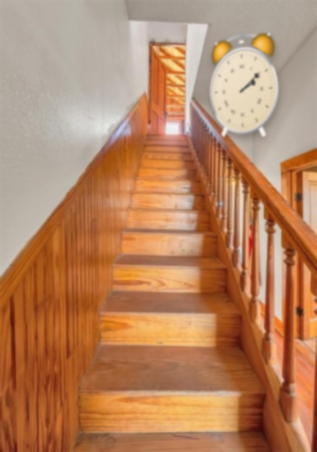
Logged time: 2 h 09 min
